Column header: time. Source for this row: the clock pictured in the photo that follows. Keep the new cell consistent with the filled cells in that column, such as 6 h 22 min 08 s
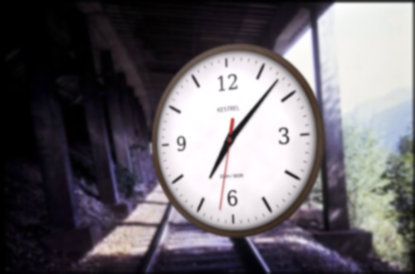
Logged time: 7 h 07 min 32 s
